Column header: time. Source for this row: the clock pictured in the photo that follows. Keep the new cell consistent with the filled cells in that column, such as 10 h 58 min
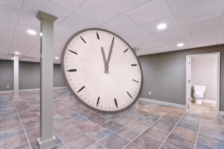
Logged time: 12 h 05 min
